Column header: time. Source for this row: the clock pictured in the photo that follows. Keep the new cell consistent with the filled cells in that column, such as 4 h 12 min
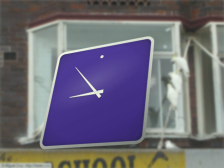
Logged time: 8 h 53 min
